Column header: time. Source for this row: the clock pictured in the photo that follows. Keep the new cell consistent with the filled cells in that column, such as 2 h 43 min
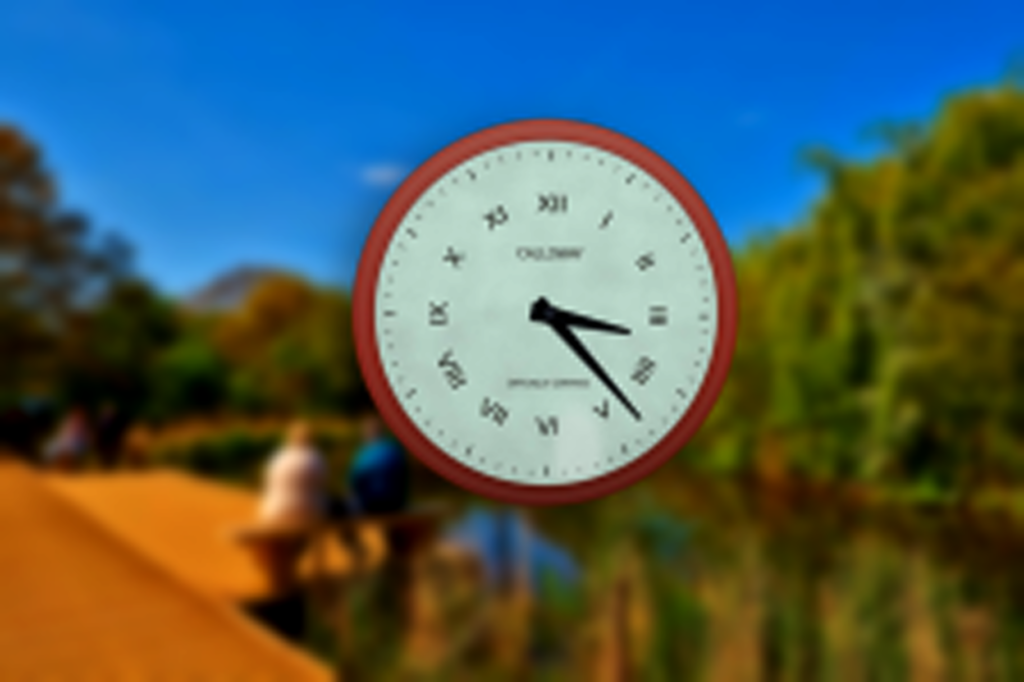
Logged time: 3 h 23 min
